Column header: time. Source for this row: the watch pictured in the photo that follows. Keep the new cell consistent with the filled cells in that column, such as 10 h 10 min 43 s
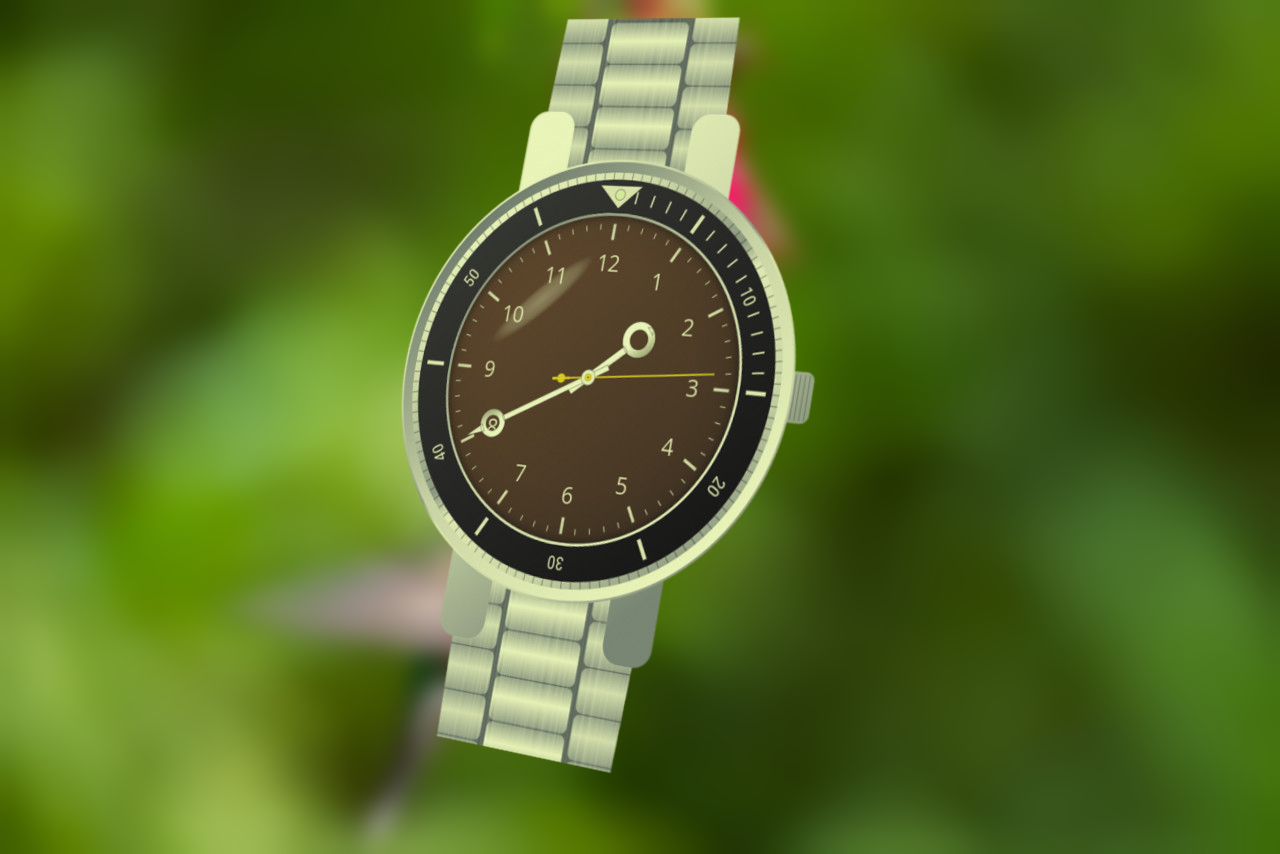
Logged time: 1 h 40 min 14 s
